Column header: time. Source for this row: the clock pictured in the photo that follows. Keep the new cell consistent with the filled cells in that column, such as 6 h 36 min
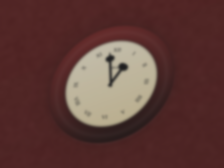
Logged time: 12 h 58 min
